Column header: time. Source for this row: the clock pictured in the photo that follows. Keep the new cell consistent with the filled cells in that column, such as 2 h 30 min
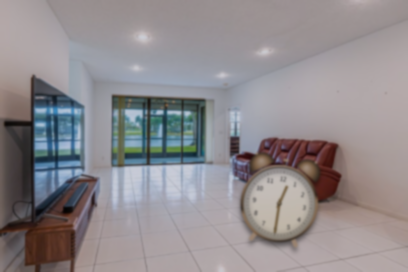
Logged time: 12 h 30 min
